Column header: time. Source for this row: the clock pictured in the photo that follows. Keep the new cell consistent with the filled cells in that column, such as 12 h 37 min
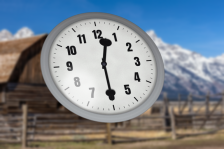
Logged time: 12 h 30 min
